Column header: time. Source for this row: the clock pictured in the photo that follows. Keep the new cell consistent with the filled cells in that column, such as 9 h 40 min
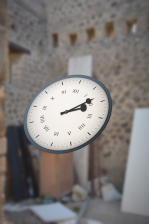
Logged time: 2 h 08 min
